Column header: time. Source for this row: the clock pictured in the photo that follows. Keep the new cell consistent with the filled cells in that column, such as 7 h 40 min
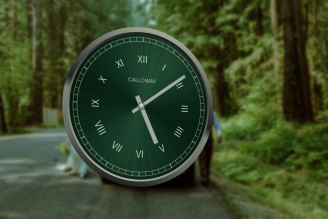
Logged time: 5 h 09 min
